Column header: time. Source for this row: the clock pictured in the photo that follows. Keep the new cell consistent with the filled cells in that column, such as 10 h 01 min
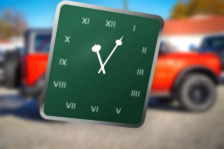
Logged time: 11 h 04 min
